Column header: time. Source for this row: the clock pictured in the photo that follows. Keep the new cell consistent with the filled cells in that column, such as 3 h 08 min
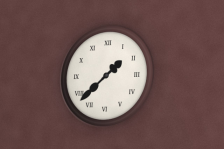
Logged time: 1 h 38 min
